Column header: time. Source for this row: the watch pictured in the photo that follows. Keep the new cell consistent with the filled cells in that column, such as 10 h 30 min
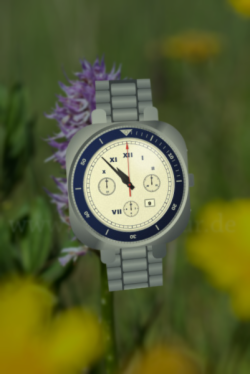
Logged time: 10 h 53 min
